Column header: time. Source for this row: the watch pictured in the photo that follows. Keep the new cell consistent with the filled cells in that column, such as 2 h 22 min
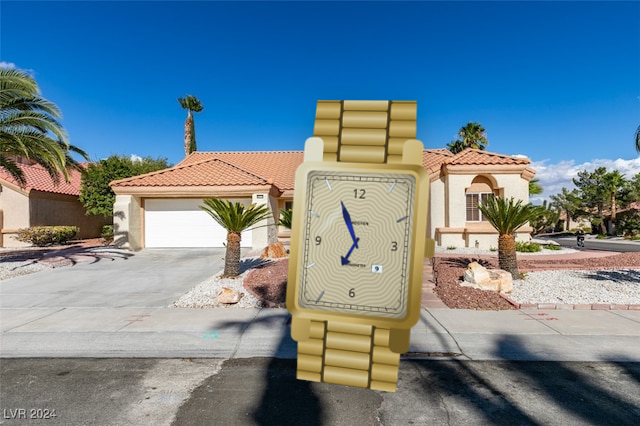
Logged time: 6 h 56 min
